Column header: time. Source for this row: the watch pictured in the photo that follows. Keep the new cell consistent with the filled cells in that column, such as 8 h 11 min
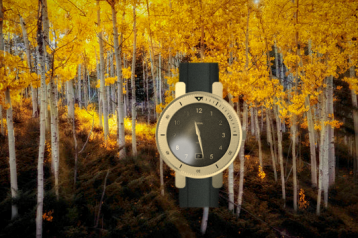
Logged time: 11 h 28 min
